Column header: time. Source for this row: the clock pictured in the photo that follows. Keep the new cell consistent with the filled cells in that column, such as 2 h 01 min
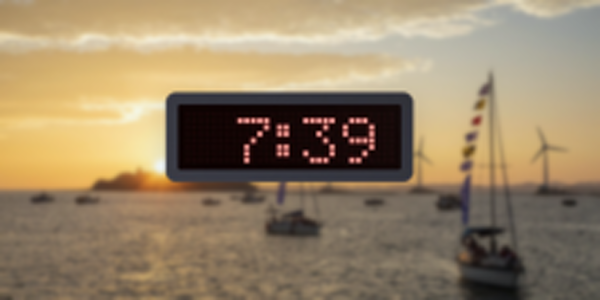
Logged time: 7 h 39 min
